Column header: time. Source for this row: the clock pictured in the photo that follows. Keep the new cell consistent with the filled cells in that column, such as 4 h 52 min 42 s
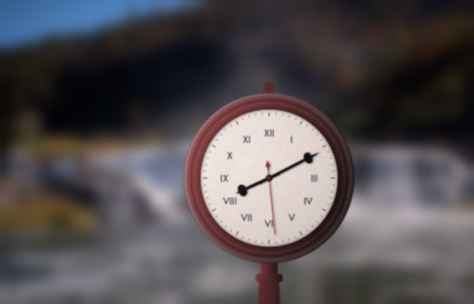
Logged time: 8 h 10 min 29 s
